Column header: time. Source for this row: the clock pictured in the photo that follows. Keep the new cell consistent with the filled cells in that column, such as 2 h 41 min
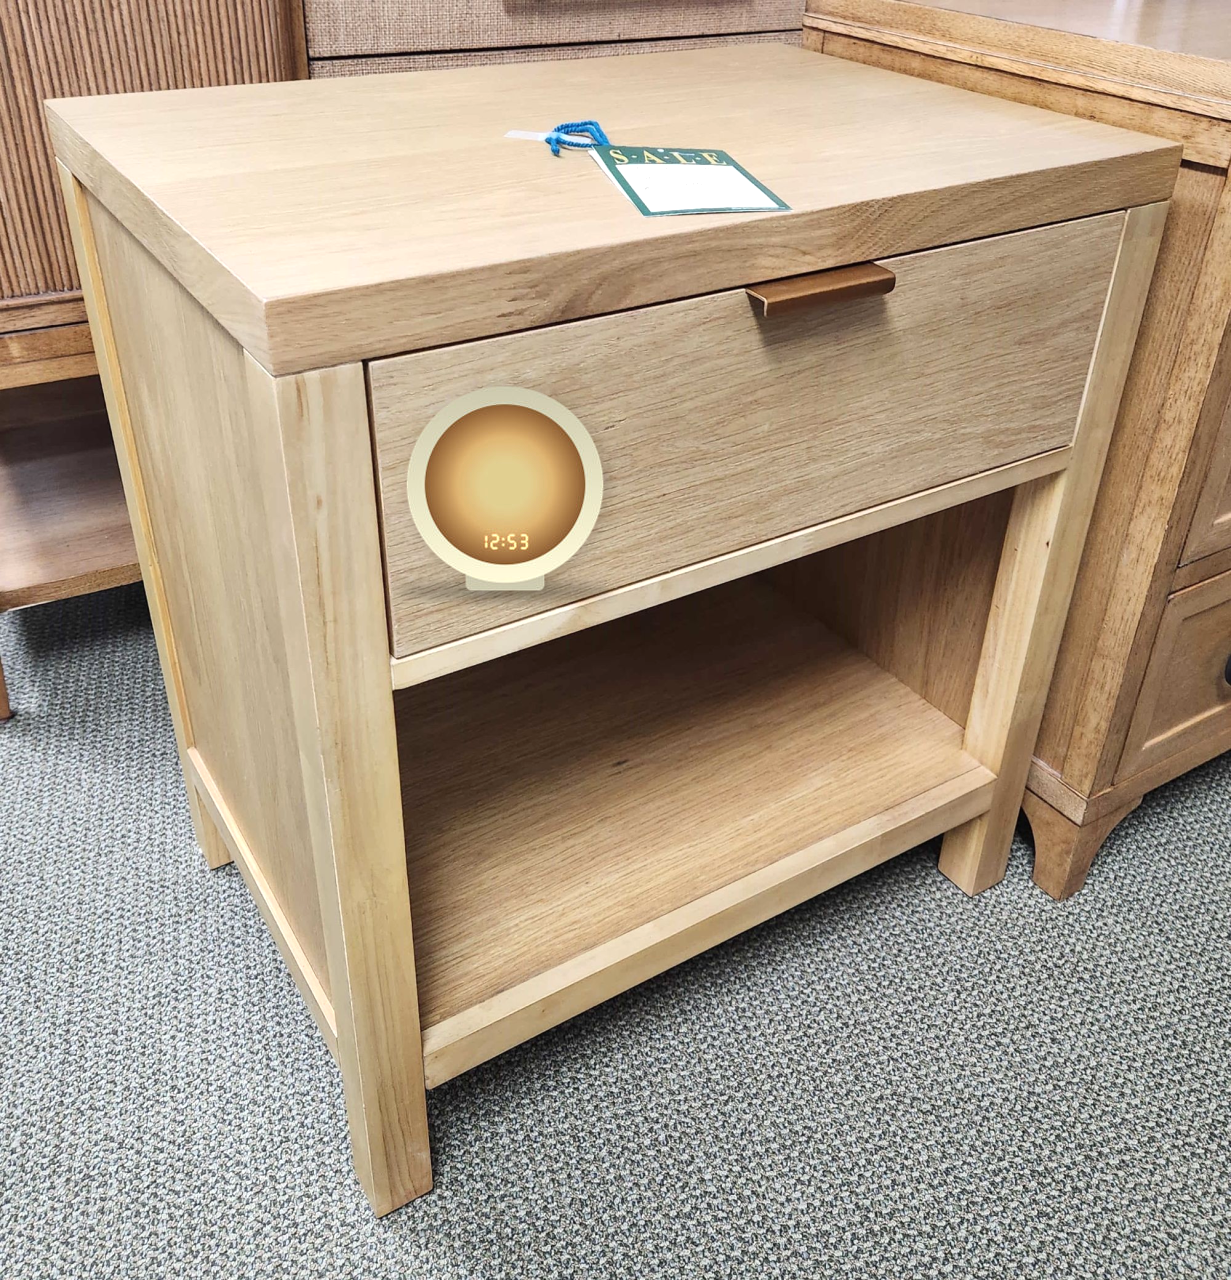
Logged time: 12 h 53 min
